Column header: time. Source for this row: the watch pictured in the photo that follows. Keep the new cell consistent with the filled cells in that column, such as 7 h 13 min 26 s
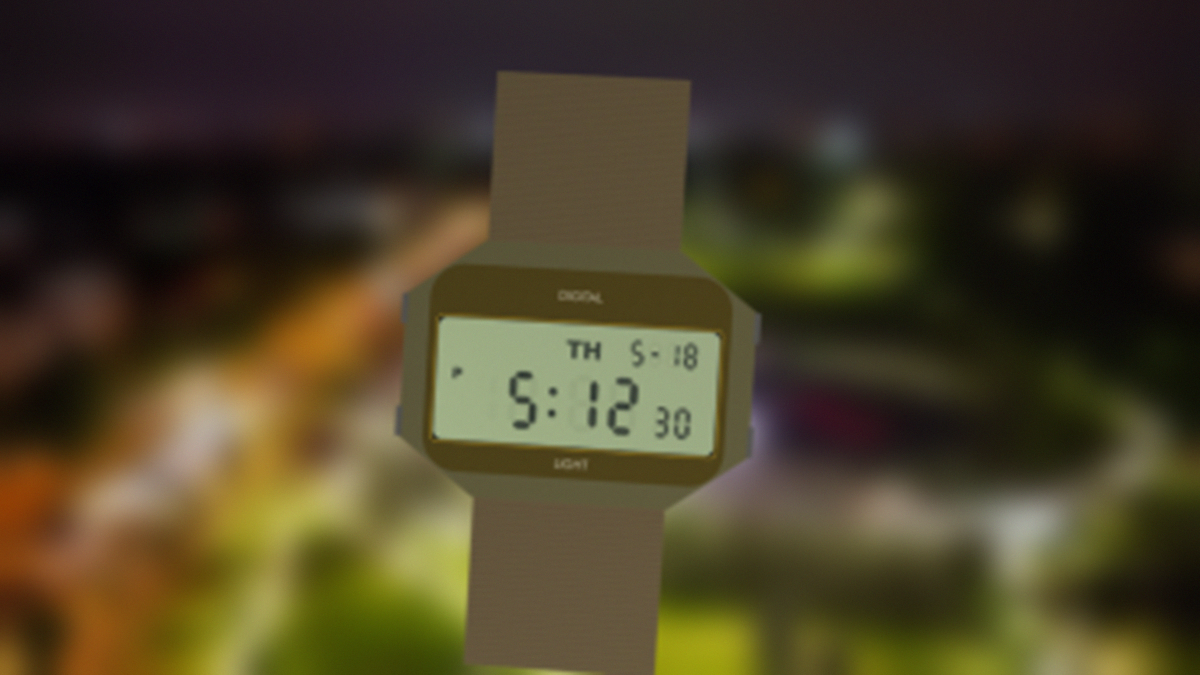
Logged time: 5 h 12 min 30 s
